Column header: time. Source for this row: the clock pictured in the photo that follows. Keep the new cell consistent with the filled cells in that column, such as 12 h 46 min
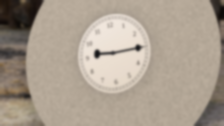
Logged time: 9 h 15 min
